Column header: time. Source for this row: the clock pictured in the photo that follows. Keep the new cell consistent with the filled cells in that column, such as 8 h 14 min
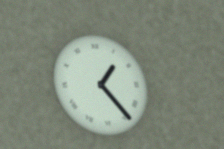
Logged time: 1 h 24 min
